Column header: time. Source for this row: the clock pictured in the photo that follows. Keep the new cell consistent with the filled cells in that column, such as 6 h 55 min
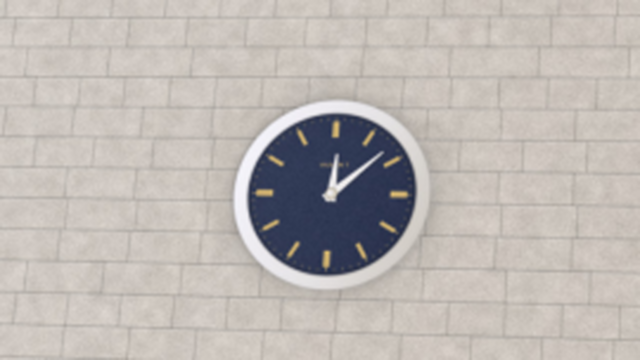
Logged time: 12 h 08 min
